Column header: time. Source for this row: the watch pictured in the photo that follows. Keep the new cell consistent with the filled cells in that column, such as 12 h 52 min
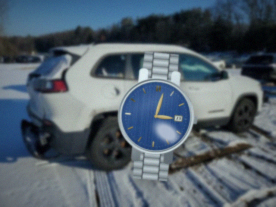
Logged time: 3 h 02 min
